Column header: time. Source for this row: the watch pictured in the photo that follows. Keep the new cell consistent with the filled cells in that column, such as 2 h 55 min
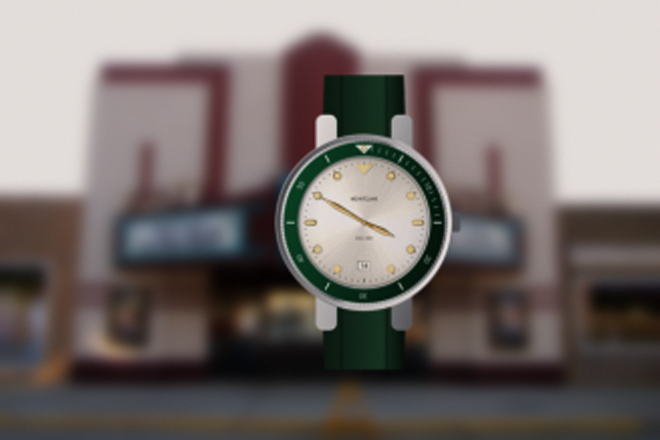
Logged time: 3 h 50 min
